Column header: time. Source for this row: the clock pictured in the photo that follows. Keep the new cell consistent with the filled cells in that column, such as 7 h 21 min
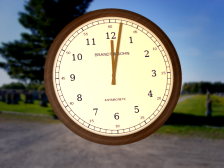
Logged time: 12 h 02 min
